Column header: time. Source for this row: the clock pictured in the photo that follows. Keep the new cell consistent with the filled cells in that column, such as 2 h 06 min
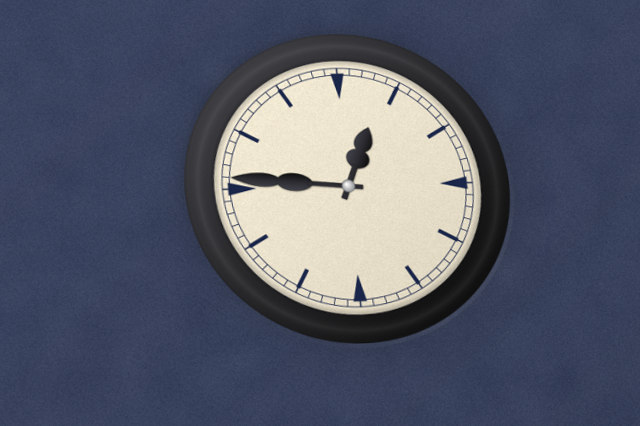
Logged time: 12 h 46 min
